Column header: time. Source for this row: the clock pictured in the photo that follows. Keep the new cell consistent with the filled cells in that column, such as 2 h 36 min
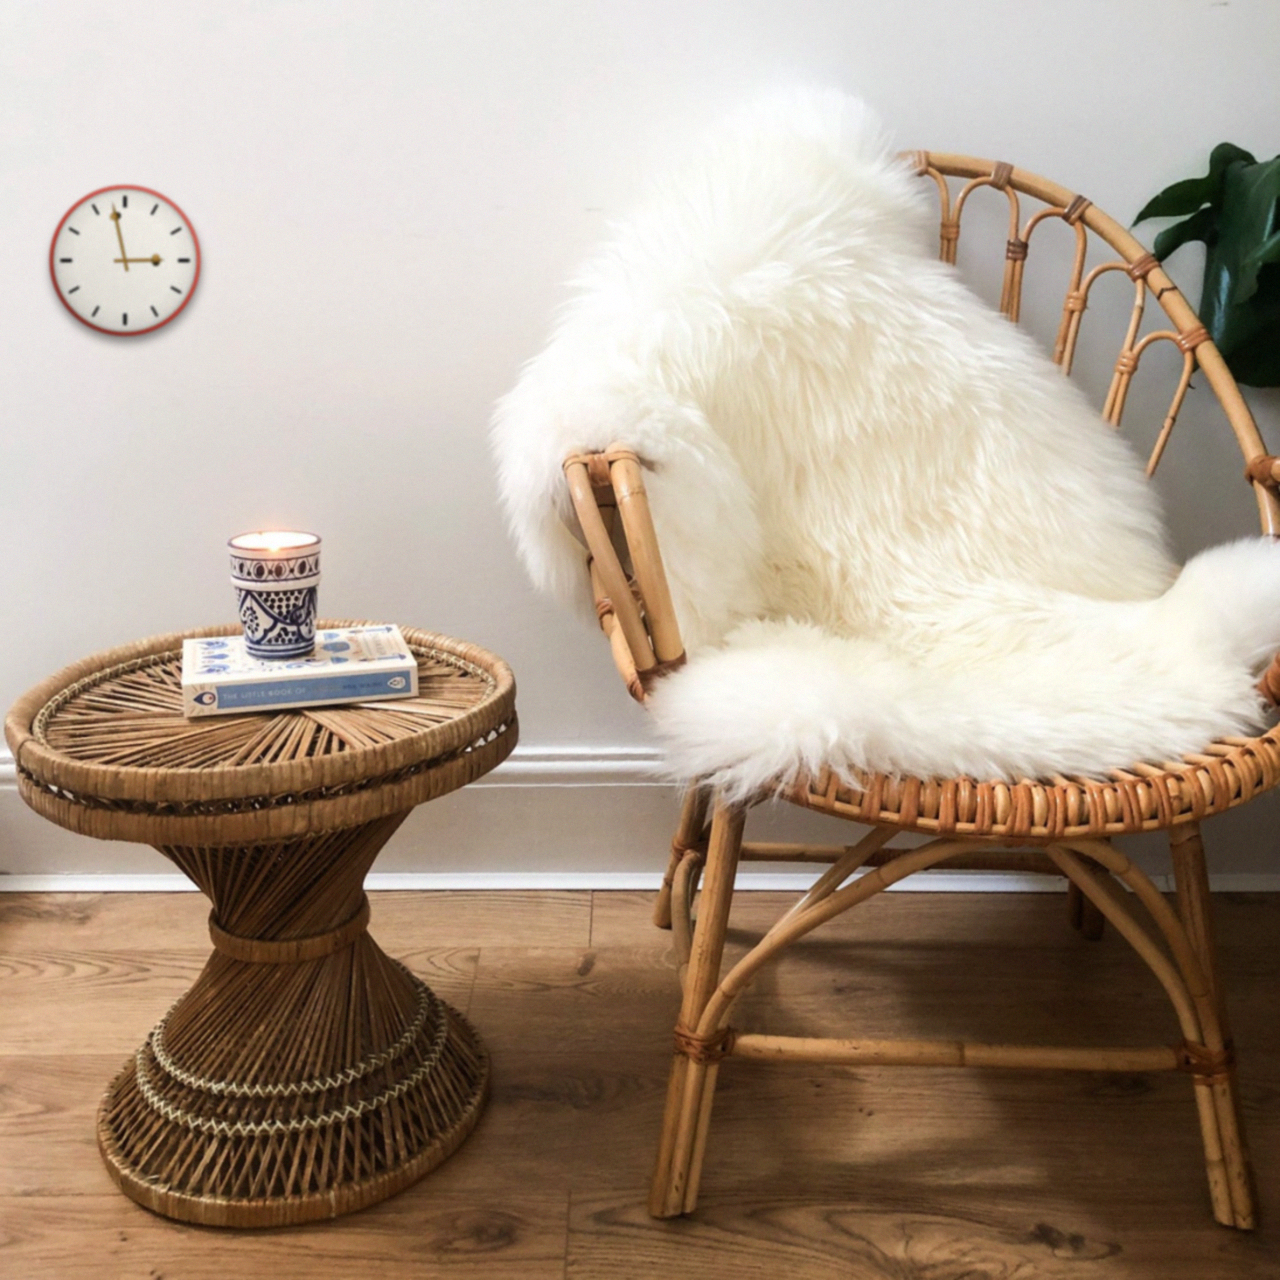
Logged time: 2 h 58 min
